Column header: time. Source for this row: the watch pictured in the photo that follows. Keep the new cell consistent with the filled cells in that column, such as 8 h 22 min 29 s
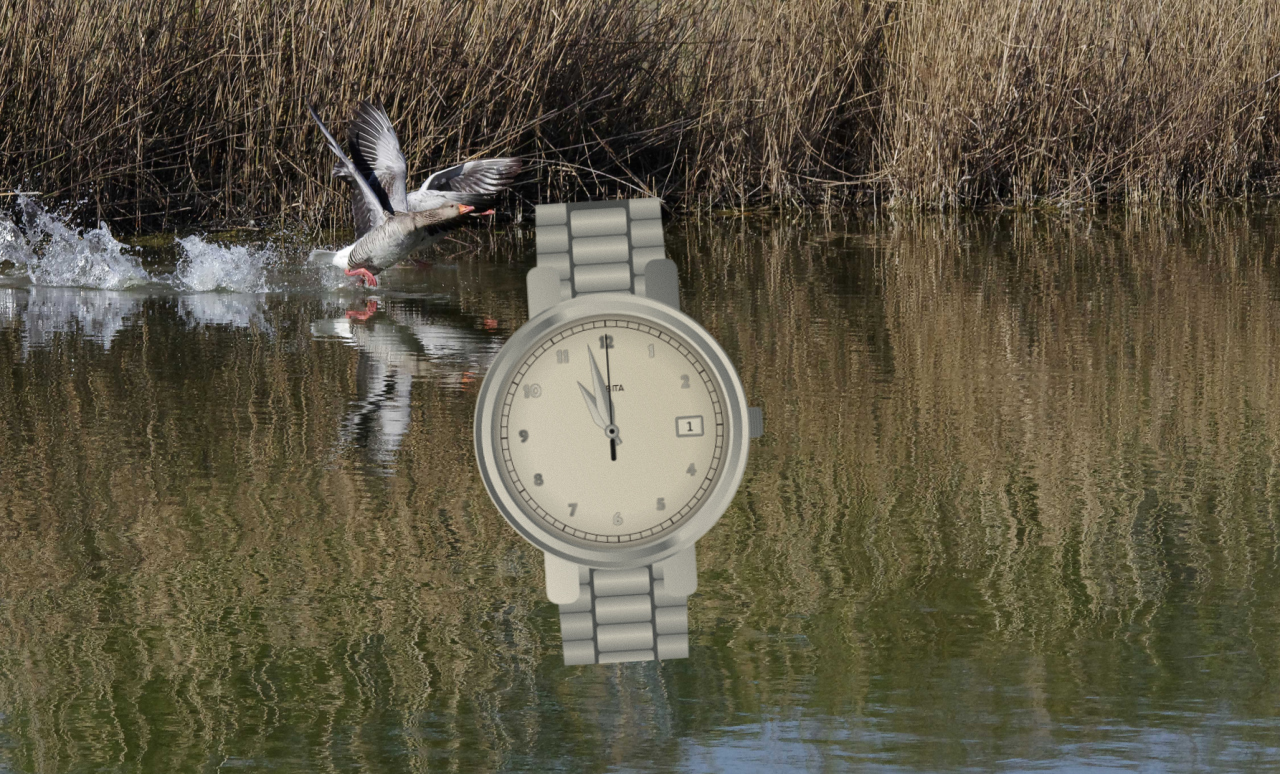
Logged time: 10 h 58 min 00 s
